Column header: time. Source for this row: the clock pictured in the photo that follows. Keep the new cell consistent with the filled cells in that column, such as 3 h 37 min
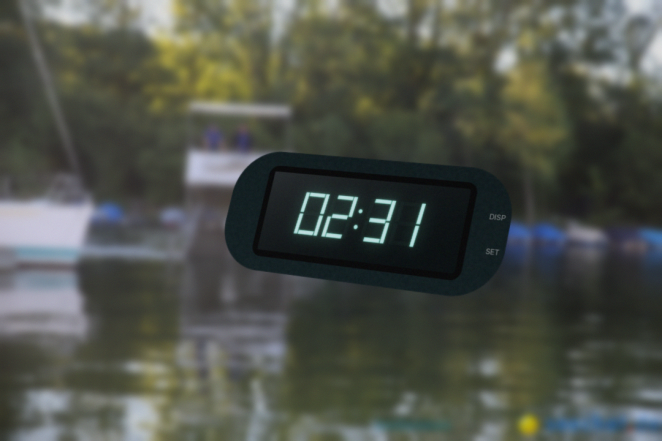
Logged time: 2 h 31 min
